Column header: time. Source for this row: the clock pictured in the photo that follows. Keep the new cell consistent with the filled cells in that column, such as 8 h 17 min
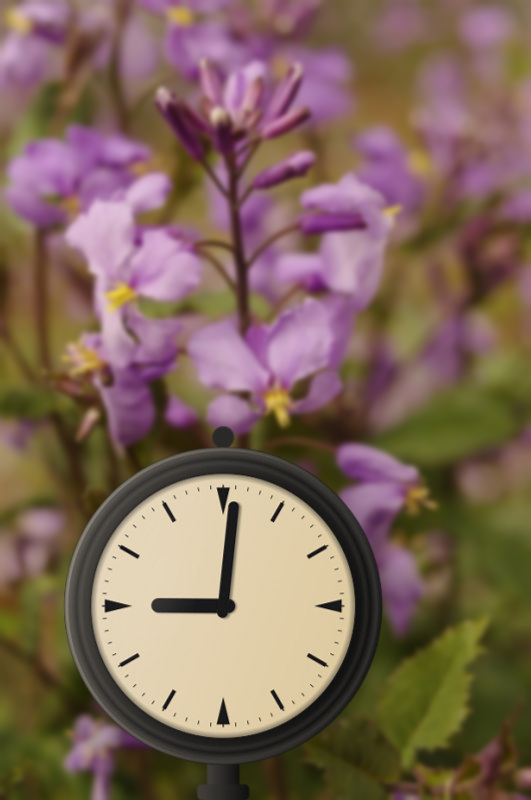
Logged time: 9 h 01 min
